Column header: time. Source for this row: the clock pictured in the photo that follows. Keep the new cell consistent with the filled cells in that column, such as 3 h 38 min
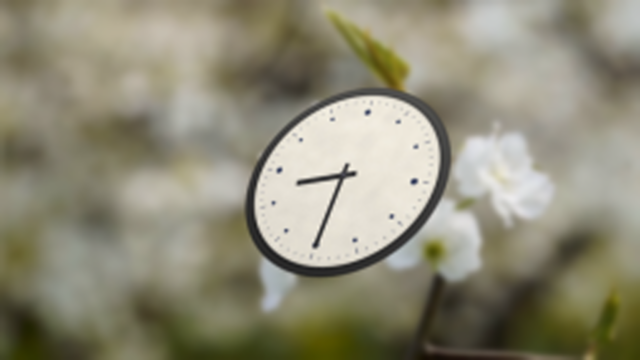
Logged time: 8 h 30 min
